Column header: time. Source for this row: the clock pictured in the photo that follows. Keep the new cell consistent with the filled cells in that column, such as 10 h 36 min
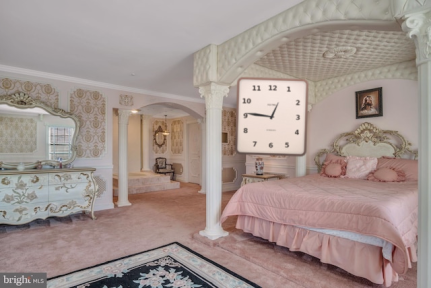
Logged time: 12 h 46 min
